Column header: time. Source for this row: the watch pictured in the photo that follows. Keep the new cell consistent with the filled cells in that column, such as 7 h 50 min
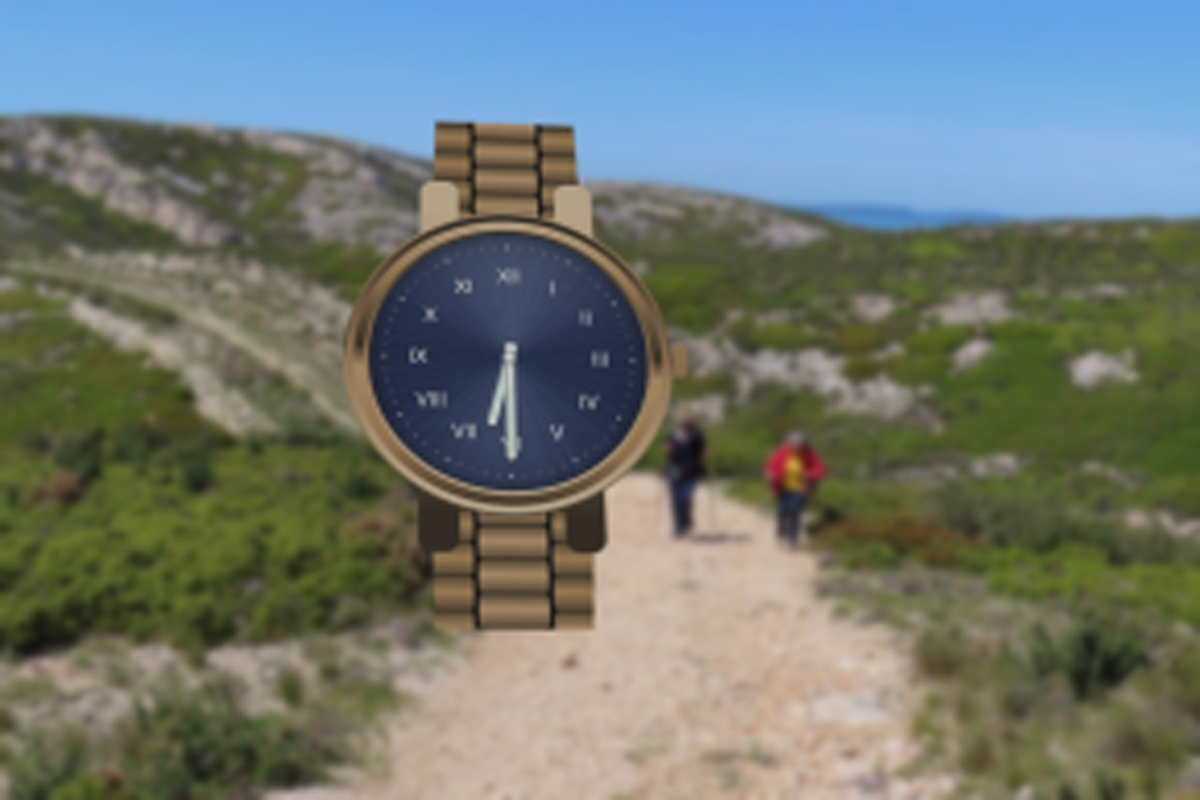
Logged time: 6 h 30 min
